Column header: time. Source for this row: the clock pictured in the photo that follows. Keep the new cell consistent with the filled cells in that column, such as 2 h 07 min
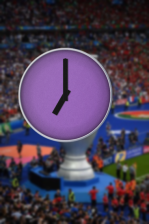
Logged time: 7 h 00 min
